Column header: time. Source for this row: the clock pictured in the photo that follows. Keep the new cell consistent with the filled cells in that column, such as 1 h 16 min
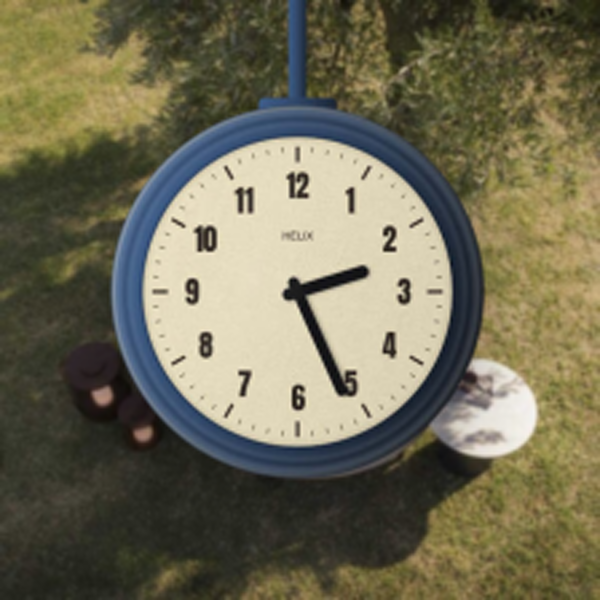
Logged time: 2 h 26 min
